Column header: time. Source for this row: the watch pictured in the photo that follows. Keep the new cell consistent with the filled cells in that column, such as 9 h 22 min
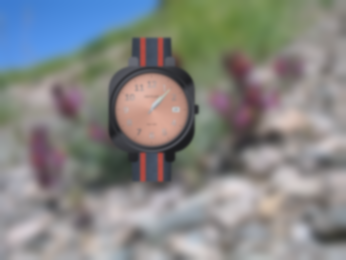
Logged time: 1 h 07 min
